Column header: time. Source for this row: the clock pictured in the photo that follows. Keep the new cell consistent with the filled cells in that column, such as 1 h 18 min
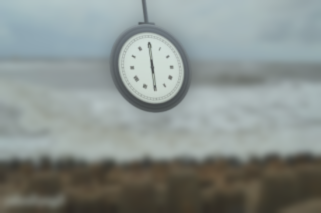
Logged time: 6 h 00 min
